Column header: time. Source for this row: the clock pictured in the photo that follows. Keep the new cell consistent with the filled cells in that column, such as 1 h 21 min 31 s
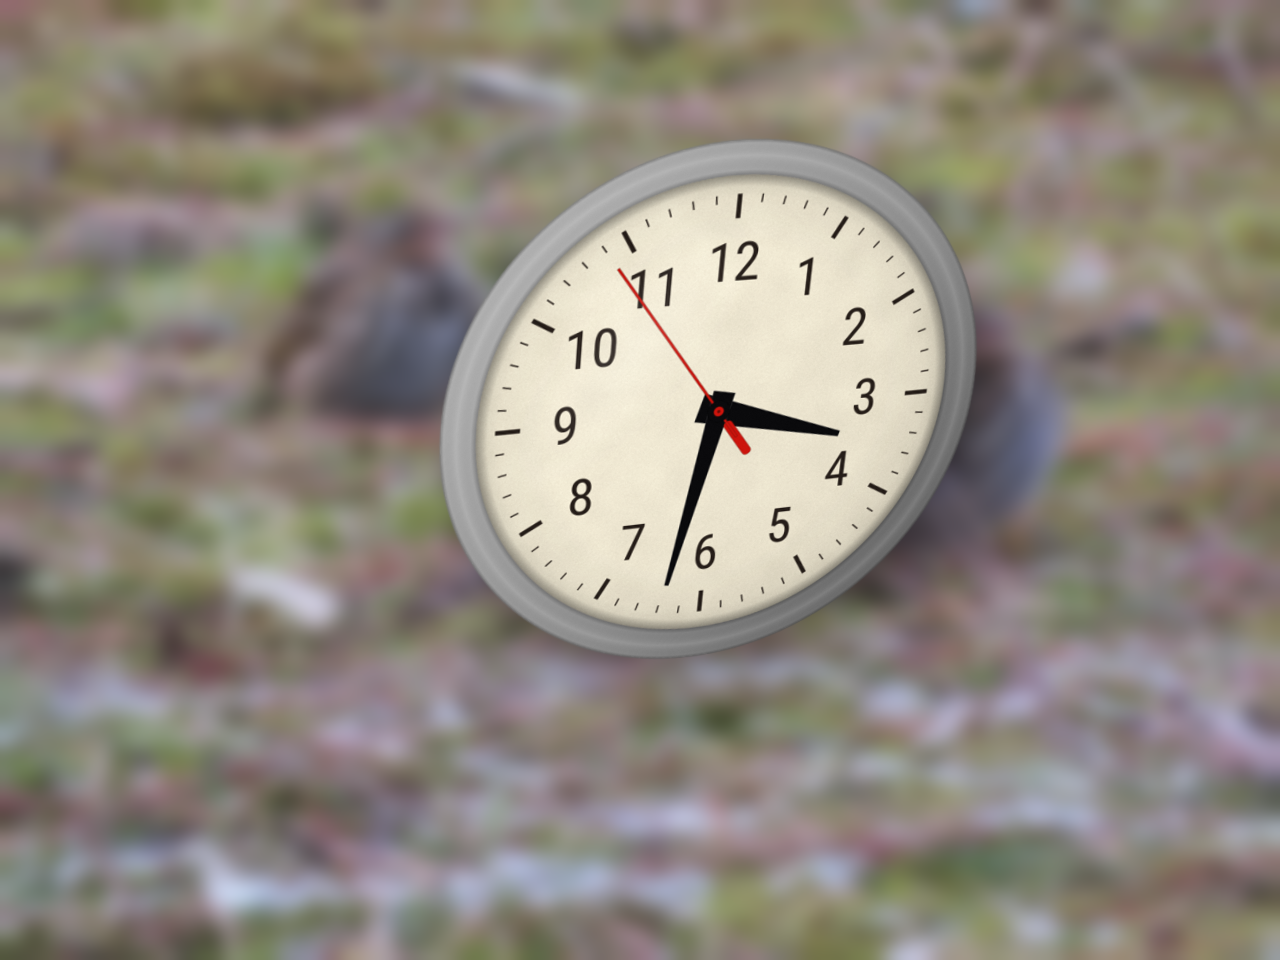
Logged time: 3 h 31 min 54 s
